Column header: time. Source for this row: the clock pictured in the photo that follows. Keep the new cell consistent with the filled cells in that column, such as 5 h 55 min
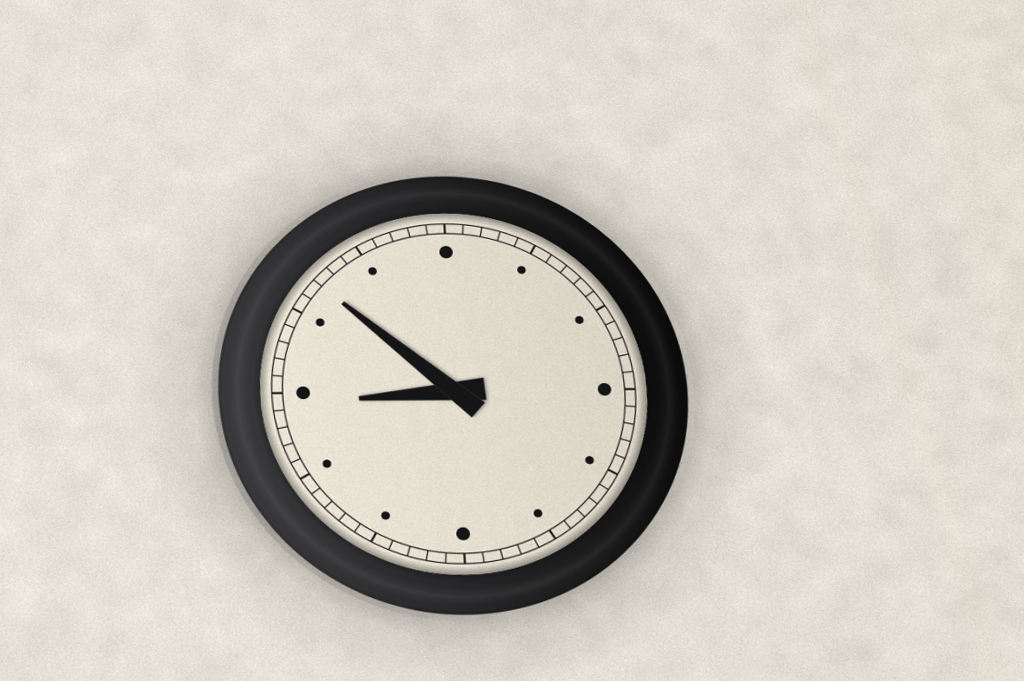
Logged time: 8 h 52 min
